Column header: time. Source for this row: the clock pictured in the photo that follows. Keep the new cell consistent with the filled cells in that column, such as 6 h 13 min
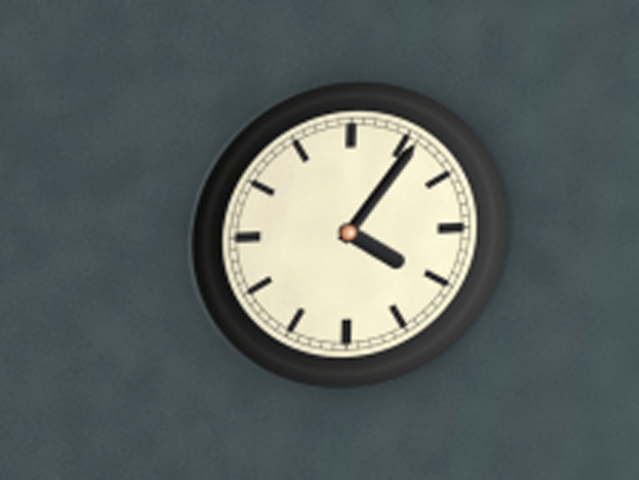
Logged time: 4 h 06 min
